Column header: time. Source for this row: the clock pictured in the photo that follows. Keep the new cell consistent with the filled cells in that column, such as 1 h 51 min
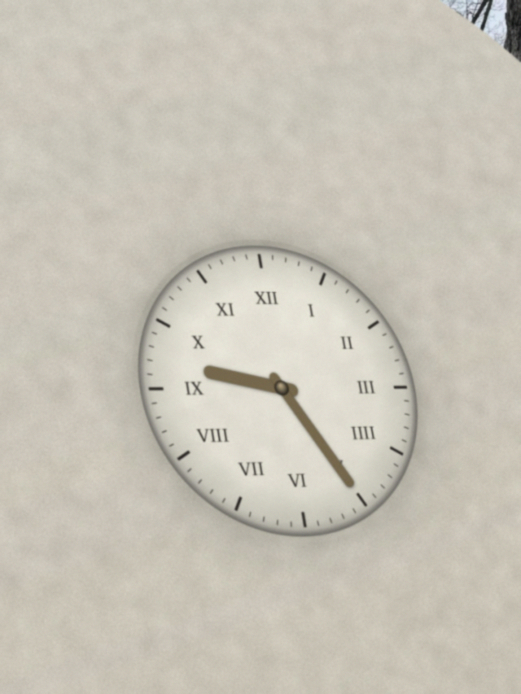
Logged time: 9 h 25 min
